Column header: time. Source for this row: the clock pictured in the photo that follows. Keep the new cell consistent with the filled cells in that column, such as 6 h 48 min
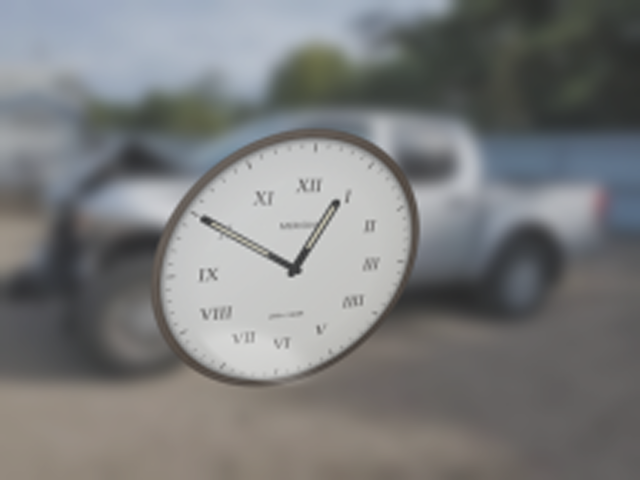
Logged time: 12 h 50 min
